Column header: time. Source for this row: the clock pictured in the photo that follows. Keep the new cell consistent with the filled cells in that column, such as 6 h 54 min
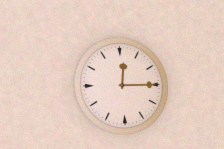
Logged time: 12 h 15 min
